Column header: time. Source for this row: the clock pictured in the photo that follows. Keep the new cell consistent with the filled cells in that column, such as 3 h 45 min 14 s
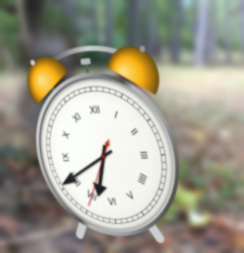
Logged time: 6 h 40 min 35 s
